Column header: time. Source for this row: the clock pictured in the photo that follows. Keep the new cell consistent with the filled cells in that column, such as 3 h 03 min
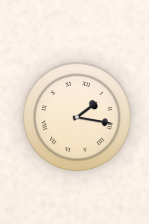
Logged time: 1 h 14 min
